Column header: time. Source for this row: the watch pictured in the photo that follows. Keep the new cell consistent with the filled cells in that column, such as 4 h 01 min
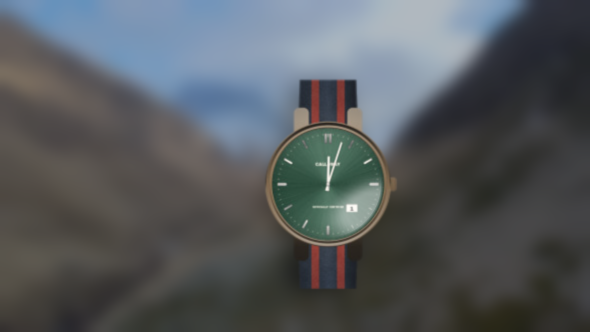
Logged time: 12 h 03 min
